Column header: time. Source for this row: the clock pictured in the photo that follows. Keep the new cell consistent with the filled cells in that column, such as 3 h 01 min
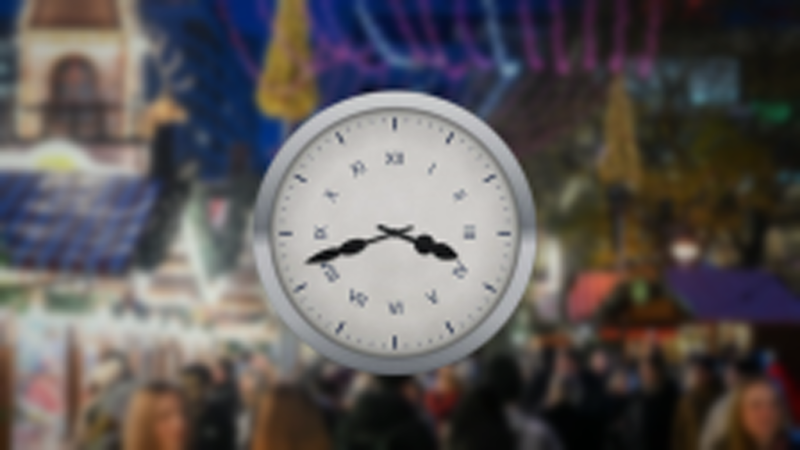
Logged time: 3 h 42 min
